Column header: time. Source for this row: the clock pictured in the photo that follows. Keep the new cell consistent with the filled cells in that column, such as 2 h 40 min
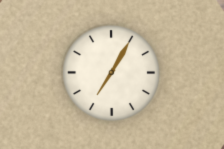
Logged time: 7 h 05 min
